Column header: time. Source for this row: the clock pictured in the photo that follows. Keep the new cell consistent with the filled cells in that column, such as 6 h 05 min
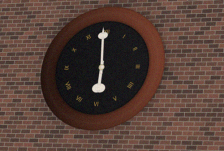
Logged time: 5 h 59 min
